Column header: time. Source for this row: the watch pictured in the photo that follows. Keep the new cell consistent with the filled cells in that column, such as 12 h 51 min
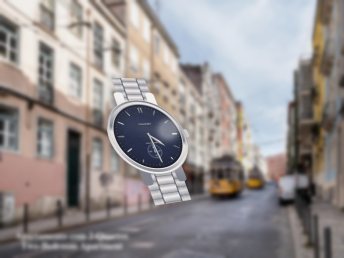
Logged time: 4 h 29 min
